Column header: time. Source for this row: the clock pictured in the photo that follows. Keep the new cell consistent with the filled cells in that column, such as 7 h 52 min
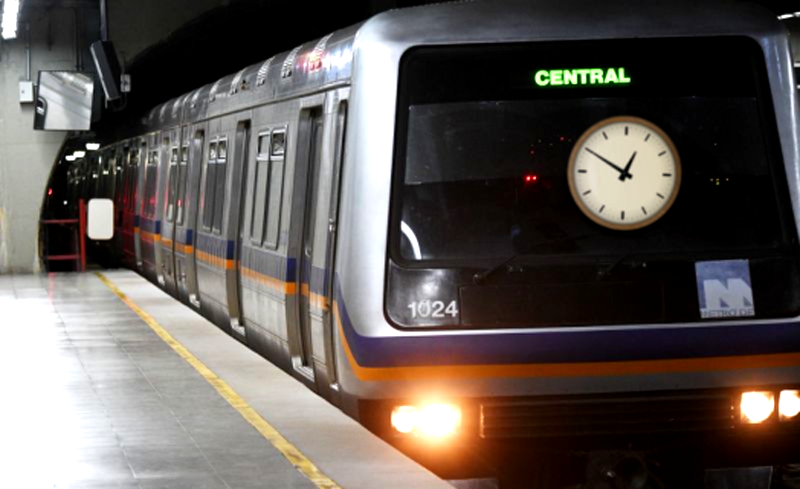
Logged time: 12 h 50 min
